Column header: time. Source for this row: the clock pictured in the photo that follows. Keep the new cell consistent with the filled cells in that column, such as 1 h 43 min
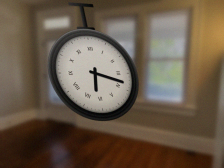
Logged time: 6 h 18 min
